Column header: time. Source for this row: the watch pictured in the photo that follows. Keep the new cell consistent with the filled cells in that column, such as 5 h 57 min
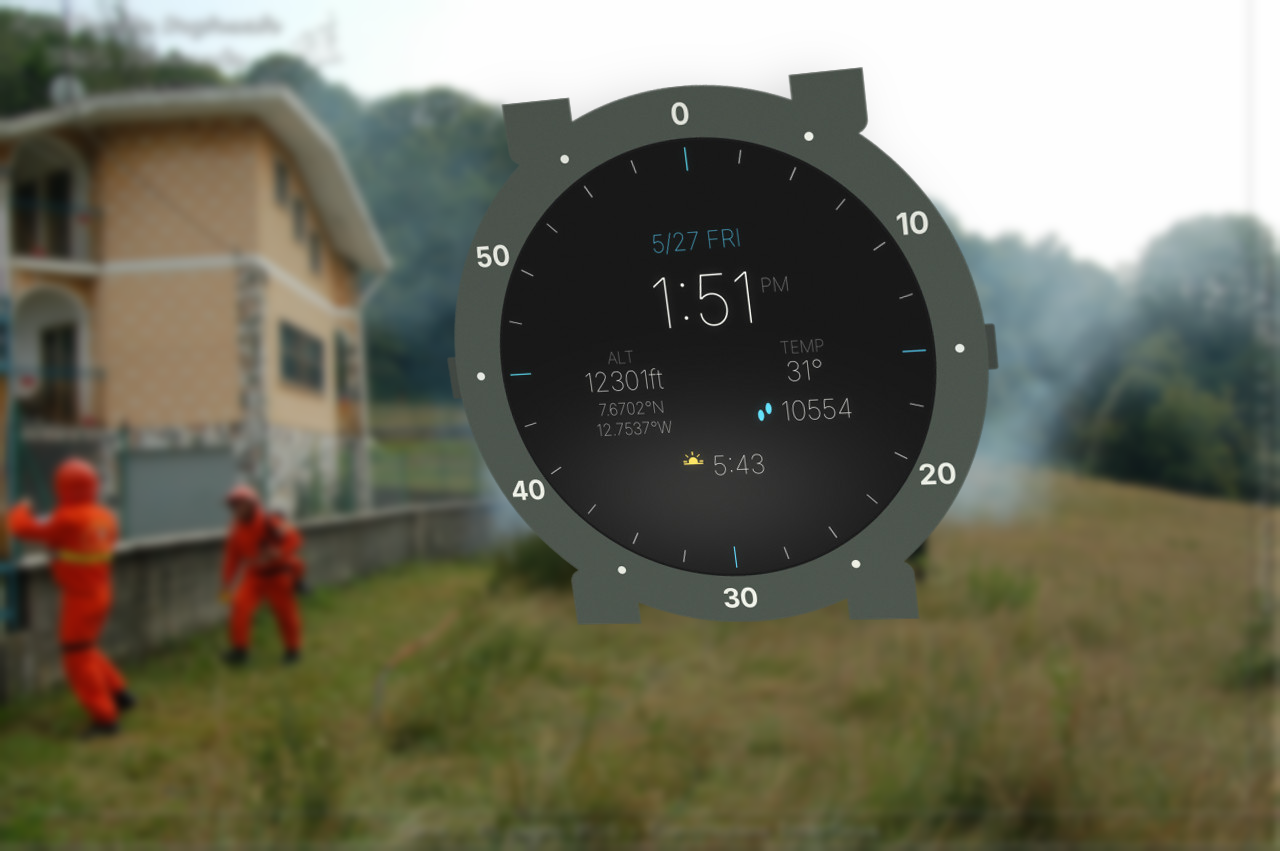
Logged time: 1 h 51 min
